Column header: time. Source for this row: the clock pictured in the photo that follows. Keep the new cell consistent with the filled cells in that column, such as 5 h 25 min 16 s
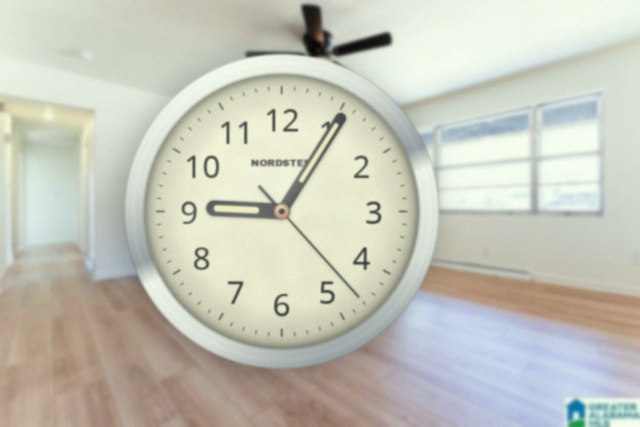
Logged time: 9 h 05 min 23 s
